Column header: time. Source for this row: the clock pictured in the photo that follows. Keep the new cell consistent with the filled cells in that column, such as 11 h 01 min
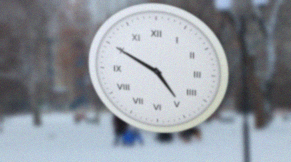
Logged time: 4 h 50 min
